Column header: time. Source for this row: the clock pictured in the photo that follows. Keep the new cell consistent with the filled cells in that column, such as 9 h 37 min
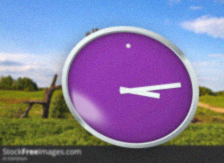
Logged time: 3 h 13 min
